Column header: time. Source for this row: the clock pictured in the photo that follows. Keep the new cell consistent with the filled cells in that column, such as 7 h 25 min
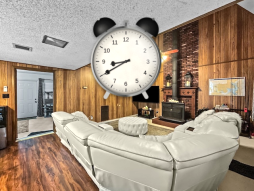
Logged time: 8 h 40 min
